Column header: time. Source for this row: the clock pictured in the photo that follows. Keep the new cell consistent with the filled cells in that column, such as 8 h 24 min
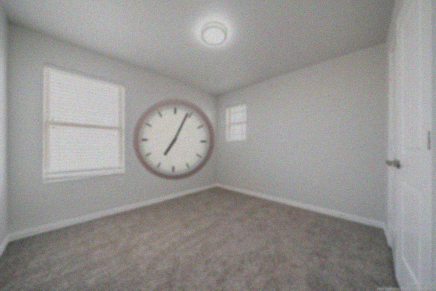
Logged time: 7 h 04 min
